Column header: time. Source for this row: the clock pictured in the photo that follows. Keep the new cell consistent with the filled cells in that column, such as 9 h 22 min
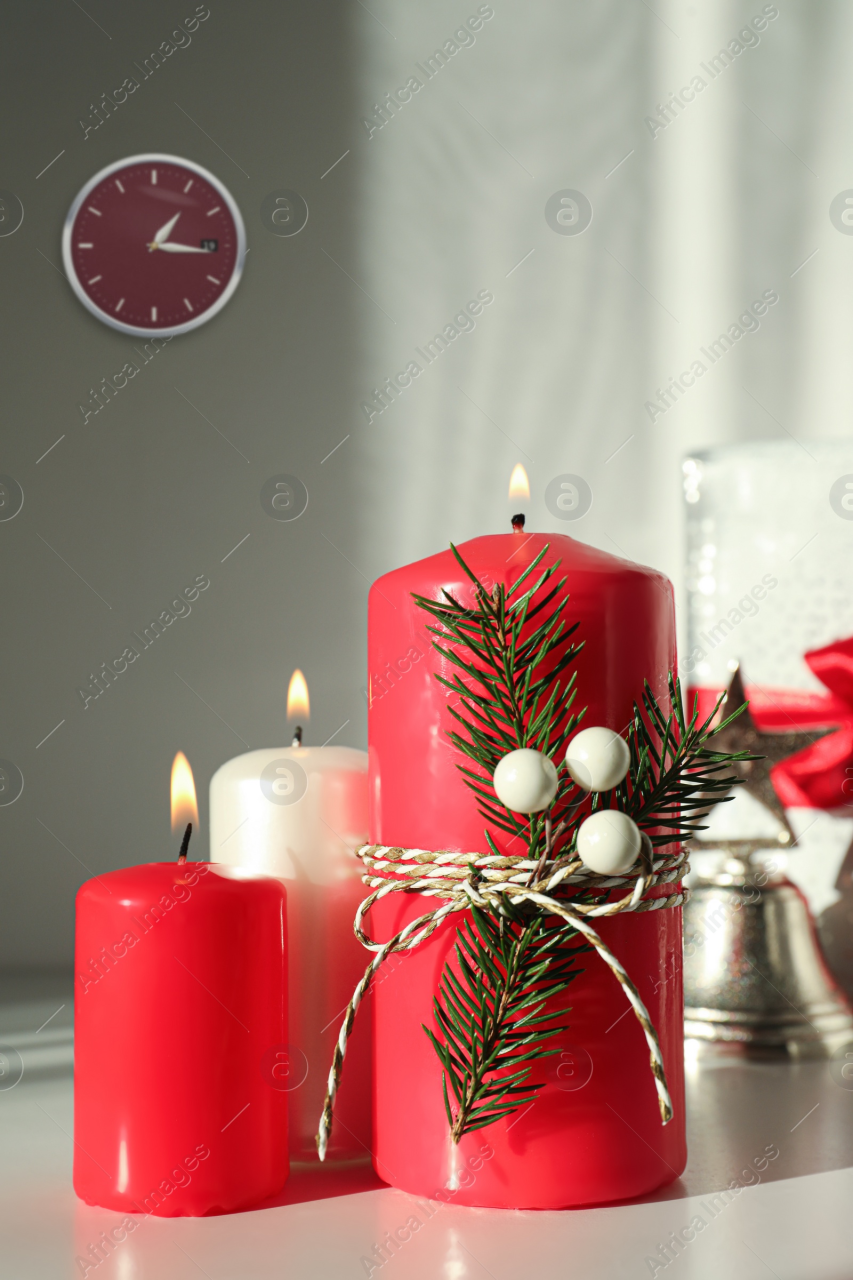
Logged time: 1 h 16 min
